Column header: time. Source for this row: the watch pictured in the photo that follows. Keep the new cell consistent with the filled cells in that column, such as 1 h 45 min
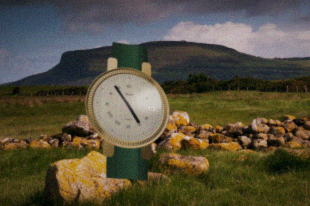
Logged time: 4 h 54 min
